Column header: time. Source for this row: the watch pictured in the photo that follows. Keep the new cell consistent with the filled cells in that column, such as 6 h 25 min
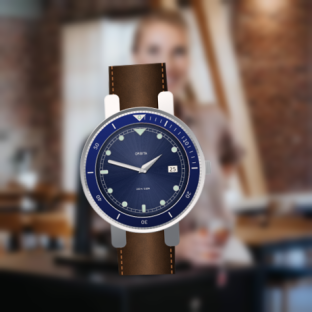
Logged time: 1 h 48 min
